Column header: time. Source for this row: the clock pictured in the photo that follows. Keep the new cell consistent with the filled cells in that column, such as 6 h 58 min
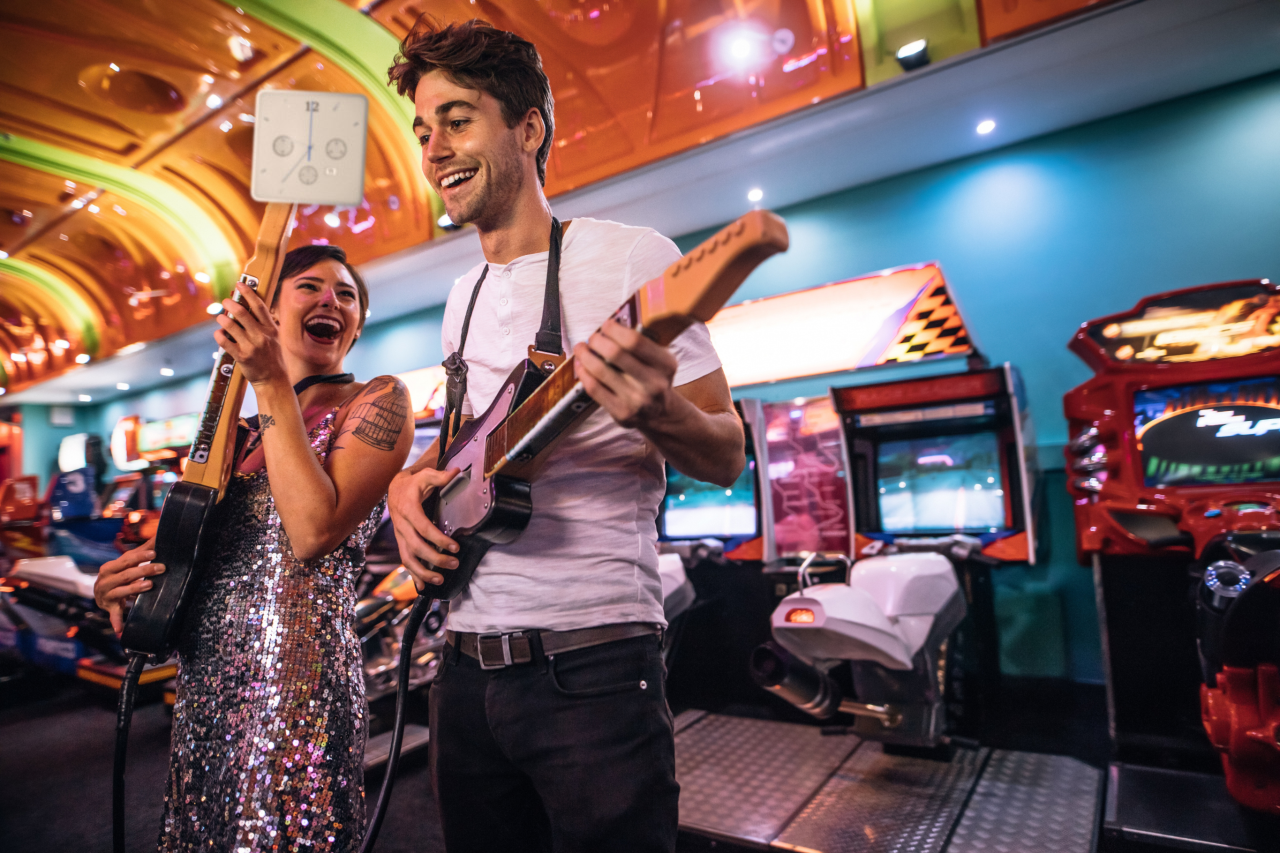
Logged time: 9 h 36 min
